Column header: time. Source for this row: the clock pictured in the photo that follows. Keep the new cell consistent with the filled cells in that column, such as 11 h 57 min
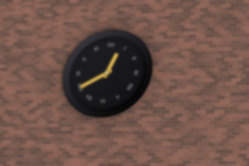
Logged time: 12 h 40 min
